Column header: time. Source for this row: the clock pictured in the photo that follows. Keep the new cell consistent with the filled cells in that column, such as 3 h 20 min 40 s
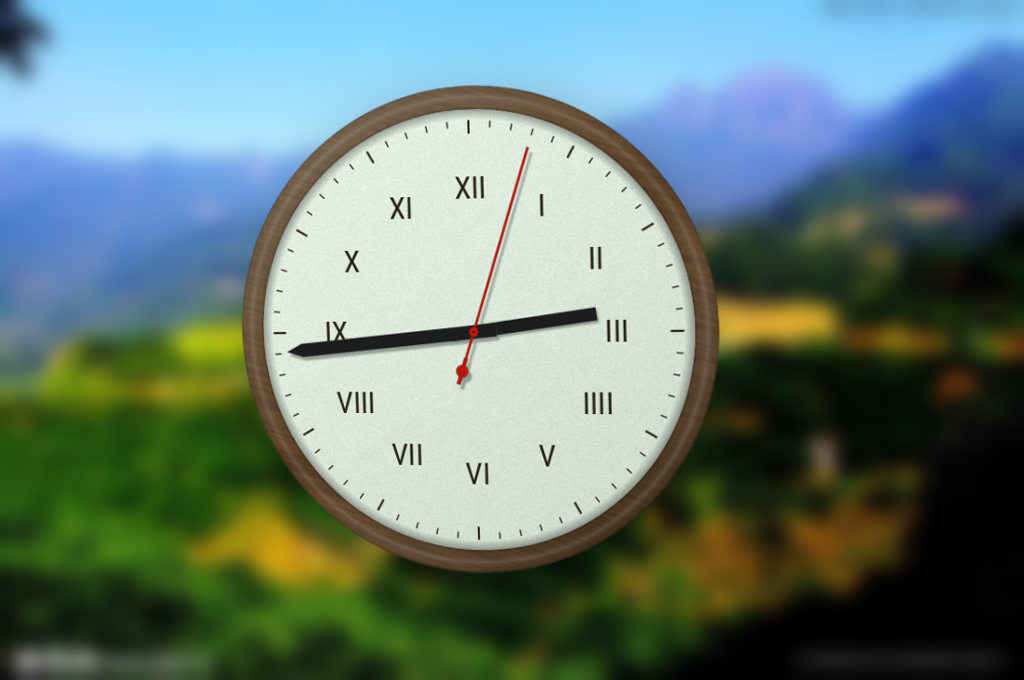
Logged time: 2 h 44 min 03 s
